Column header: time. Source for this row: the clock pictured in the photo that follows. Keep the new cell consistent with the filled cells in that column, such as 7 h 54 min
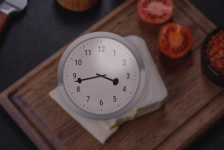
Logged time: 3 h 43 min
